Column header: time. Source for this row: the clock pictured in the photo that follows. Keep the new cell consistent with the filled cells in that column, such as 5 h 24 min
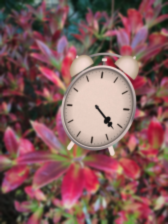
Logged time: 4 h 22 min
